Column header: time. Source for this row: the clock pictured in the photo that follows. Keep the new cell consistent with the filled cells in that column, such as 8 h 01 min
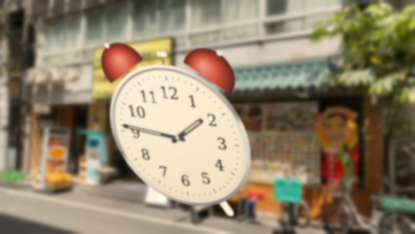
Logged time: 1 h 46 min
